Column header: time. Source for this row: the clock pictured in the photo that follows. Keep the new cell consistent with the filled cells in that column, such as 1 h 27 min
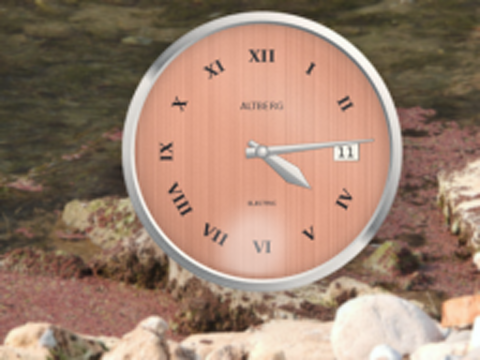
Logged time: 4 h 14 min
